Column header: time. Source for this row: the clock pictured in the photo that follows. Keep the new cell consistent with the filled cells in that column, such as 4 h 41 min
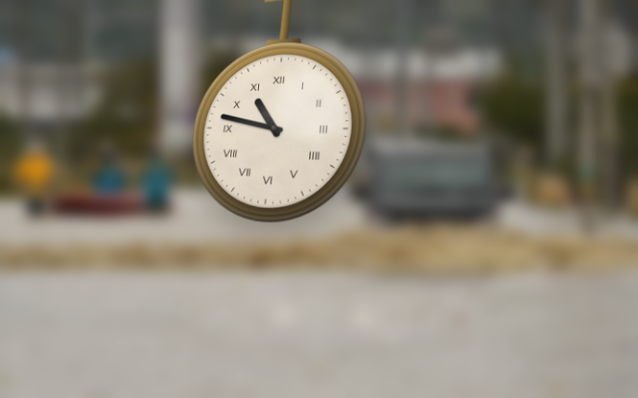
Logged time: 10 h 47 min
